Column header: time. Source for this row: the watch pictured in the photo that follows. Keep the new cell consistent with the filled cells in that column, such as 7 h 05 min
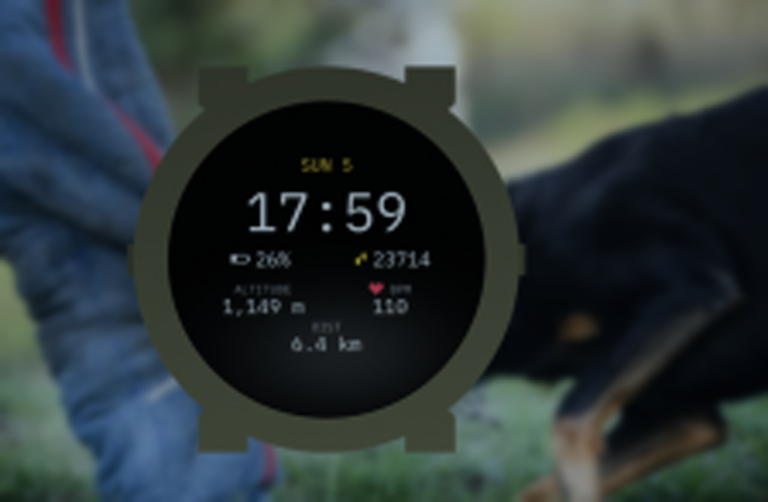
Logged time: 17 h 59 min
